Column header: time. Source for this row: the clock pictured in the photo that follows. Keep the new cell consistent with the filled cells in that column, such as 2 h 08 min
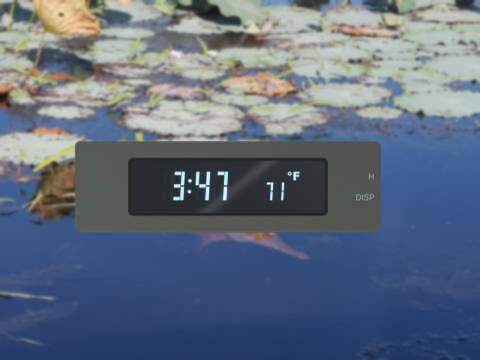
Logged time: 3 h 47 min
